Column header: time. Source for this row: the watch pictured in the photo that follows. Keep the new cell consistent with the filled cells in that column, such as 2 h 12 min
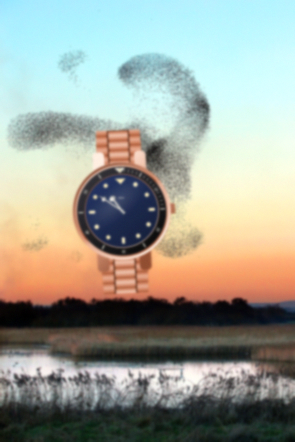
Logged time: 10 h 51 min
